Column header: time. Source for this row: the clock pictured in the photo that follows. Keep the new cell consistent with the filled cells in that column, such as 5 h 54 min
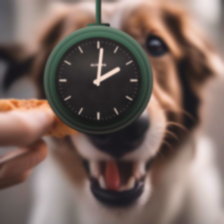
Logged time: 2 h 01 min
